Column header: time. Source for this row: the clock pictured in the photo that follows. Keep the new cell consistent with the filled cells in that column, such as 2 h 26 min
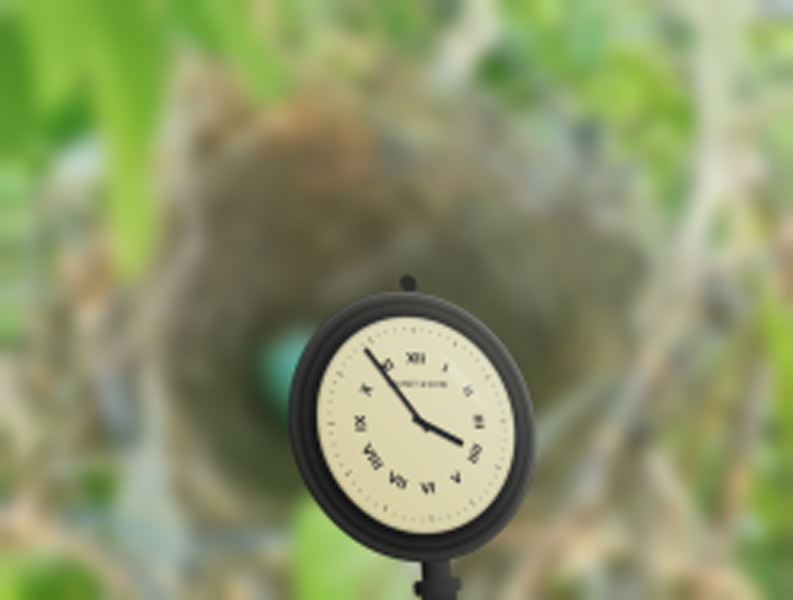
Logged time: 3 h 54 min
